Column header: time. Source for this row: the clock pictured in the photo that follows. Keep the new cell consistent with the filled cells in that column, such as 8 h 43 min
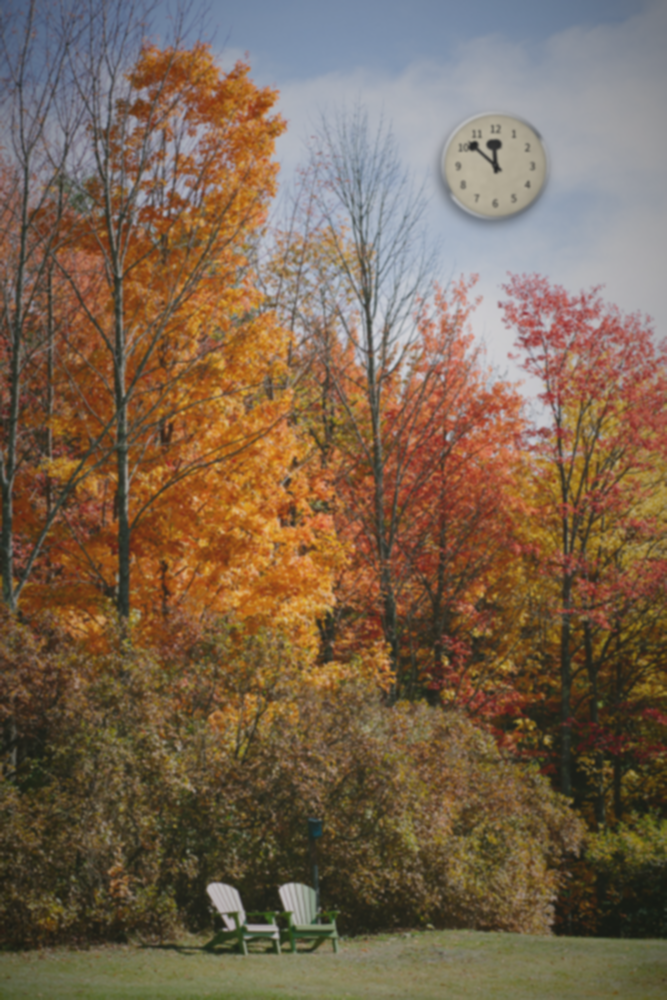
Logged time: 11 h 52 min
